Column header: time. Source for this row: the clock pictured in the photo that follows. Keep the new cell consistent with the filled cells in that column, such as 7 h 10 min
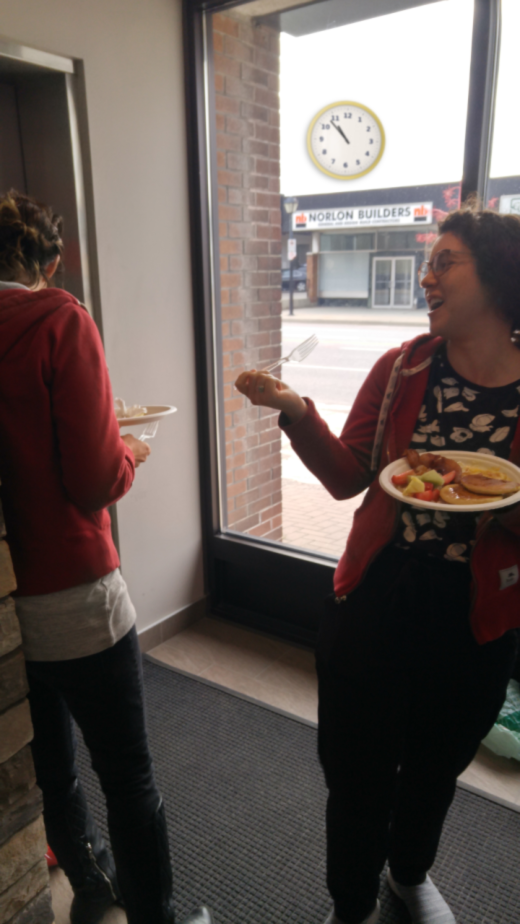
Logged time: 10 h 53 min
